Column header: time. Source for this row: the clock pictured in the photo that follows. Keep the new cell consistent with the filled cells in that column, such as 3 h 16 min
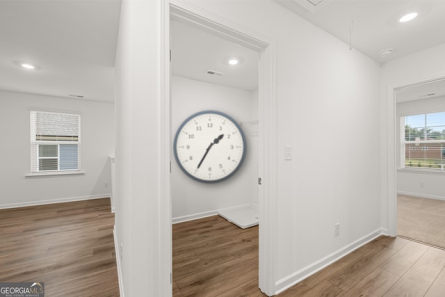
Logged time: 1 h 35 min
